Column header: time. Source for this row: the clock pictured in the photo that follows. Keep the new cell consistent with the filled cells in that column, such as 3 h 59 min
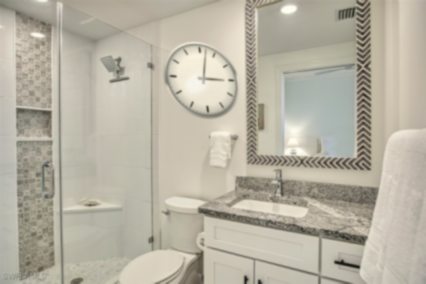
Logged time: 3 h 02 min
